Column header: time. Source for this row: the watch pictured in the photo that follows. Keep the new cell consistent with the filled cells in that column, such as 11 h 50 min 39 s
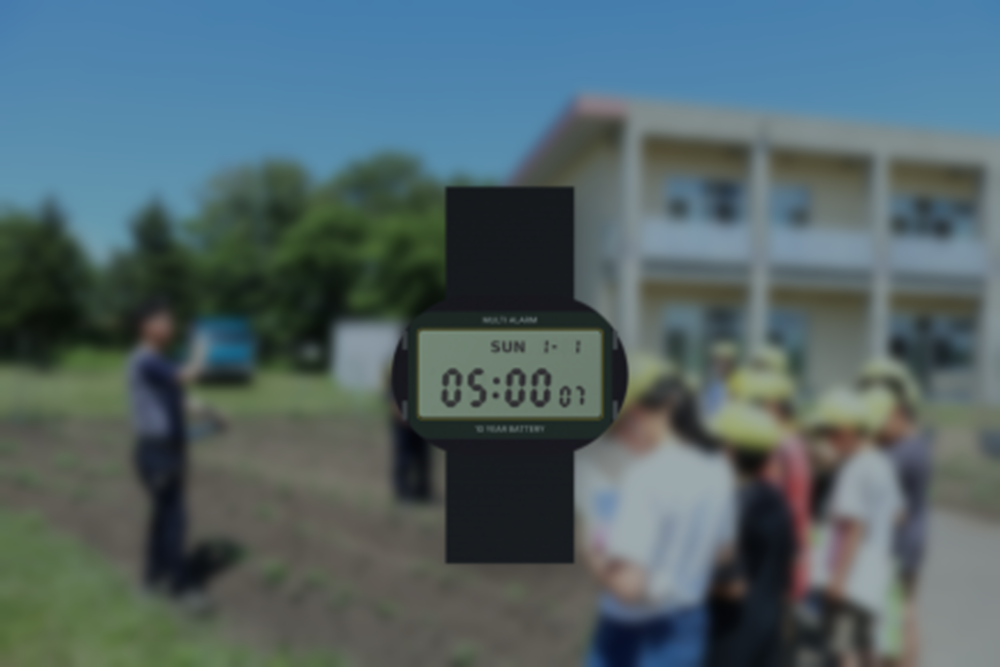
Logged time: 5 h 00 min 07 s
